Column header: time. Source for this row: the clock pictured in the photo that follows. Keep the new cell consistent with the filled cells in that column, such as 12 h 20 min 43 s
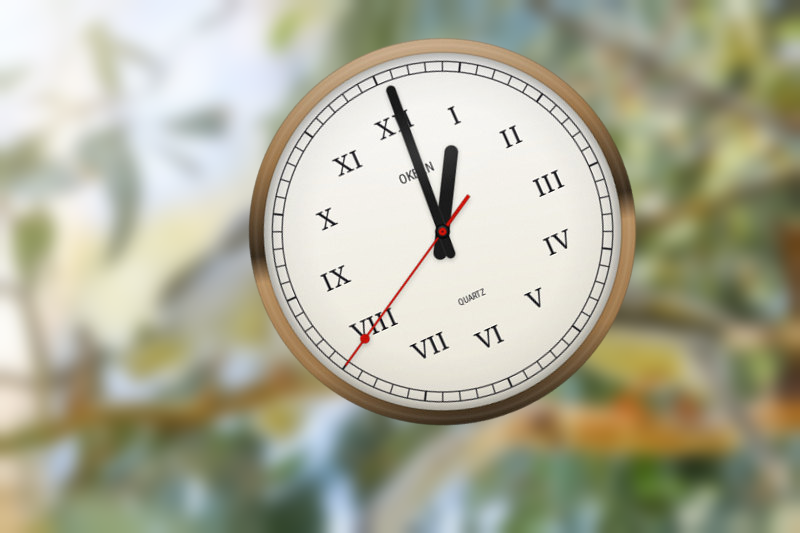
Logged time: 1 h 00 min 40 s
